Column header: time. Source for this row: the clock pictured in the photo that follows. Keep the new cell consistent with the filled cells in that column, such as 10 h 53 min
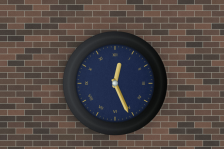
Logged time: 12 h 26 min
